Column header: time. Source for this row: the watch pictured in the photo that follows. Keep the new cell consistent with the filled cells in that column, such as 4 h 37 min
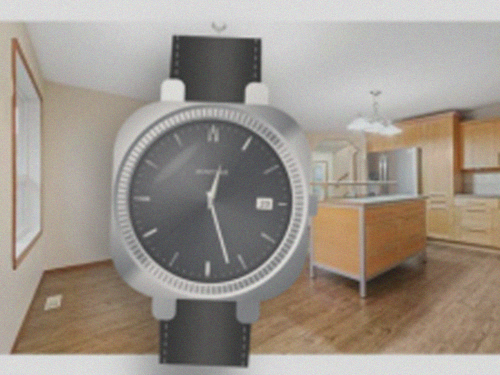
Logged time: 12 h 27 min
